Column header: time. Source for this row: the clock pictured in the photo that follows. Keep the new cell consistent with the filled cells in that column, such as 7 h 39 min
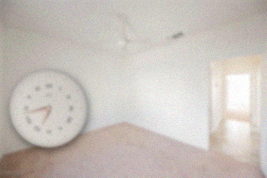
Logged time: 6 h 43 min
